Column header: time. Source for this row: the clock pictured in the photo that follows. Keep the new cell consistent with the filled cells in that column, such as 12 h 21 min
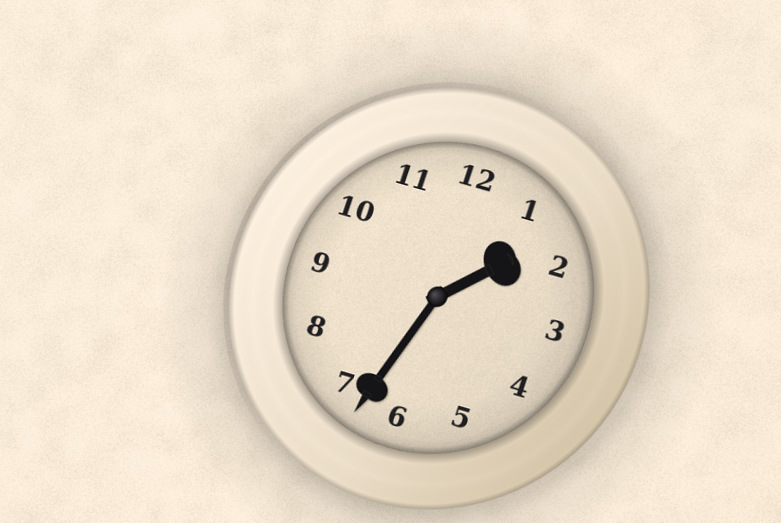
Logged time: 1 h 33 min
